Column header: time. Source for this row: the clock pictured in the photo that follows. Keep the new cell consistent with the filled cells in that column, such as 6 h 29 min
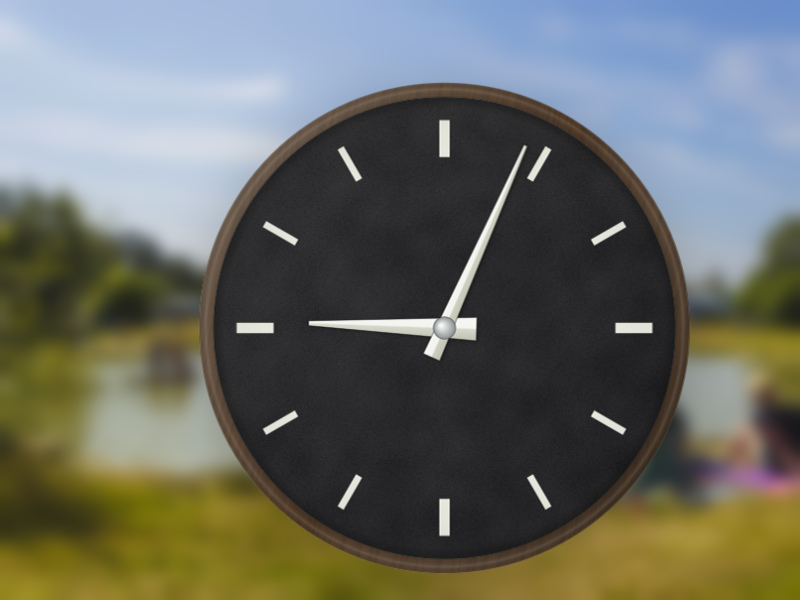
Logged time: 9 h 04 min
